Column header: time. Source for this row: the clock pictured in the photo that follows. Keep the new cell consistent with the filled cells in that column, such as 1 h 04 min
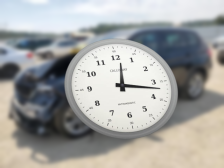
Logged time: 12 h 17 min
